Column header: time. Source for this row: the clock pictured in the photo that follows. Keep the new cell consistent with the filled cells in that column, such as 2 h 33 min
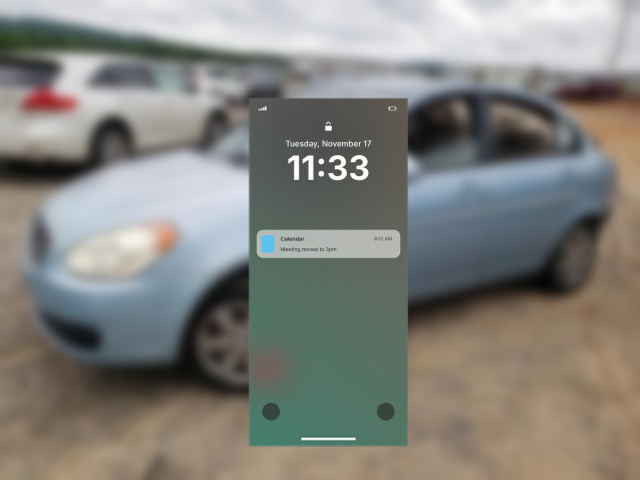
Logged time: 11 h 33 min
